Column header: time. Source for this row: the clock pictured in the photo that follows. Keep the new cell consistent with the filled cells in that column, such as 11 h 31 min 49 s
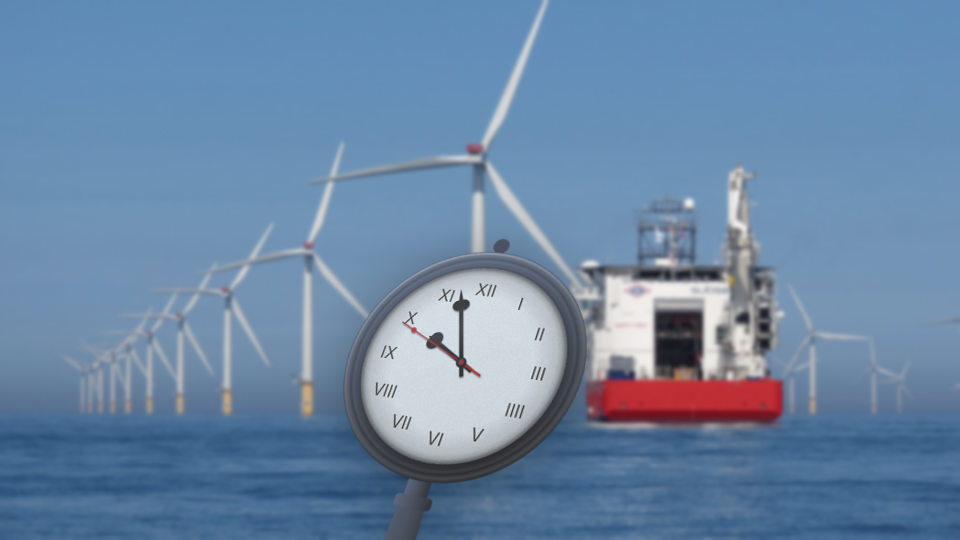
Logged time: 9 h 56 min 49 s
